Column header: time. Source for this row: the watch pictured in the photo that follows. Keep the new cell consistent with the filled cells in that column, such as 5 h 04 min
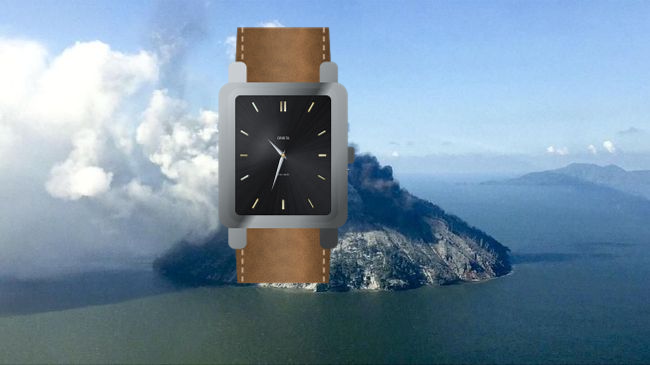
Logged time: 10 h 33 min
